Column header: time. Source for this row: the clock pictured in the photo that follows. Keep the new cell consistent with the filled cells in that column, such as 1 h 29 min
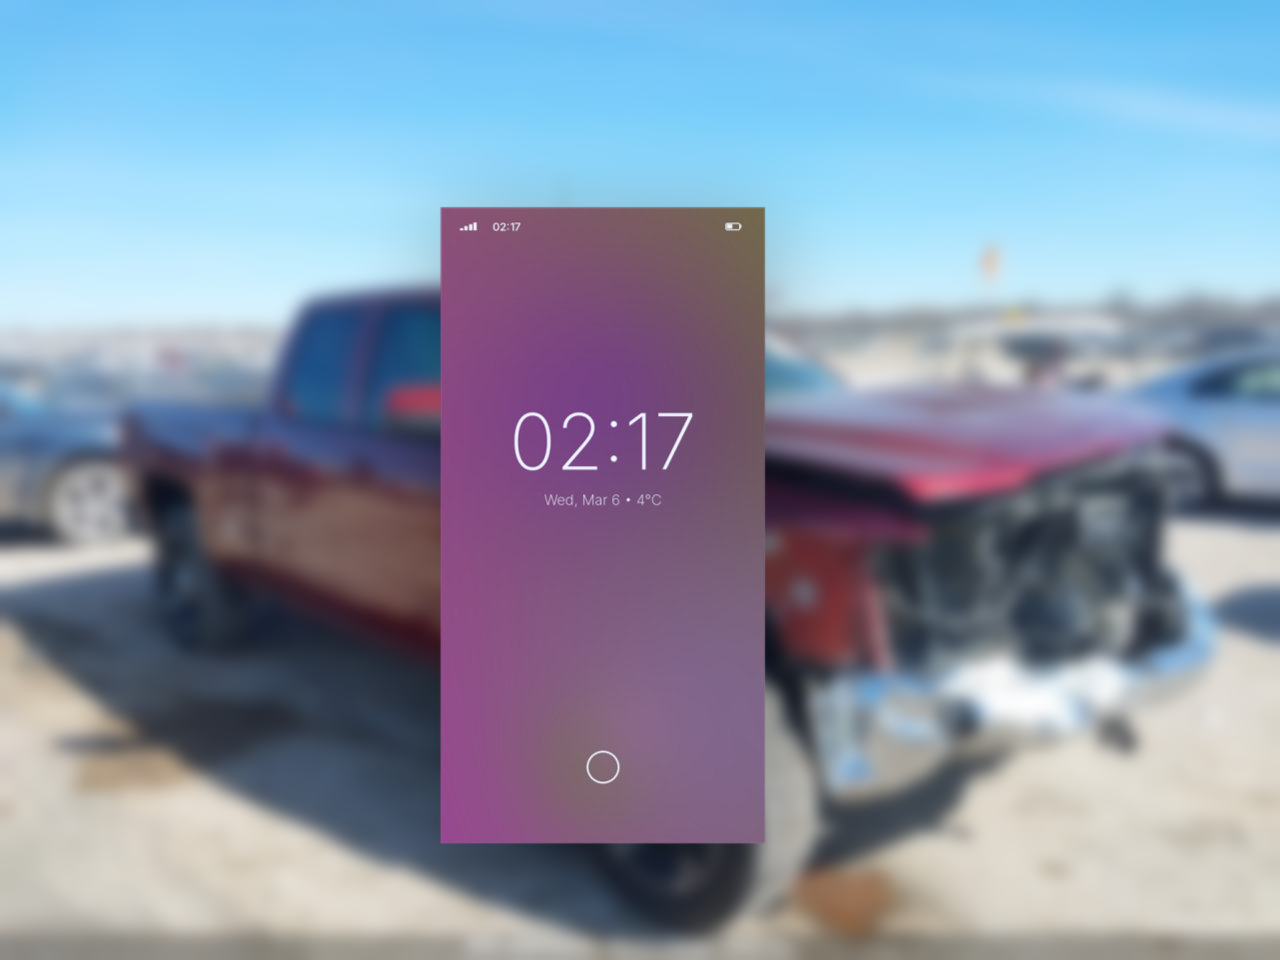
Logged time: 2 h 17 min
